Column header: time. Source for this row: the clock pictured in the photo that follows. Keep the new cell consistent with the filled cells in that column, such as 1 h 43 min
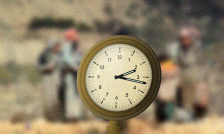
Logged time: 2 h 17 min
